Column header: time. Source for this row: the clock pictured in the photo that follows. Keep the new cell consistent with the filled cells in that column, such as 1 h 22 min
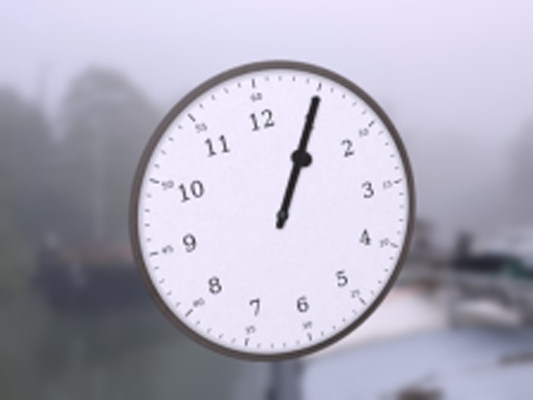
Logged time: 1 h 05 min
